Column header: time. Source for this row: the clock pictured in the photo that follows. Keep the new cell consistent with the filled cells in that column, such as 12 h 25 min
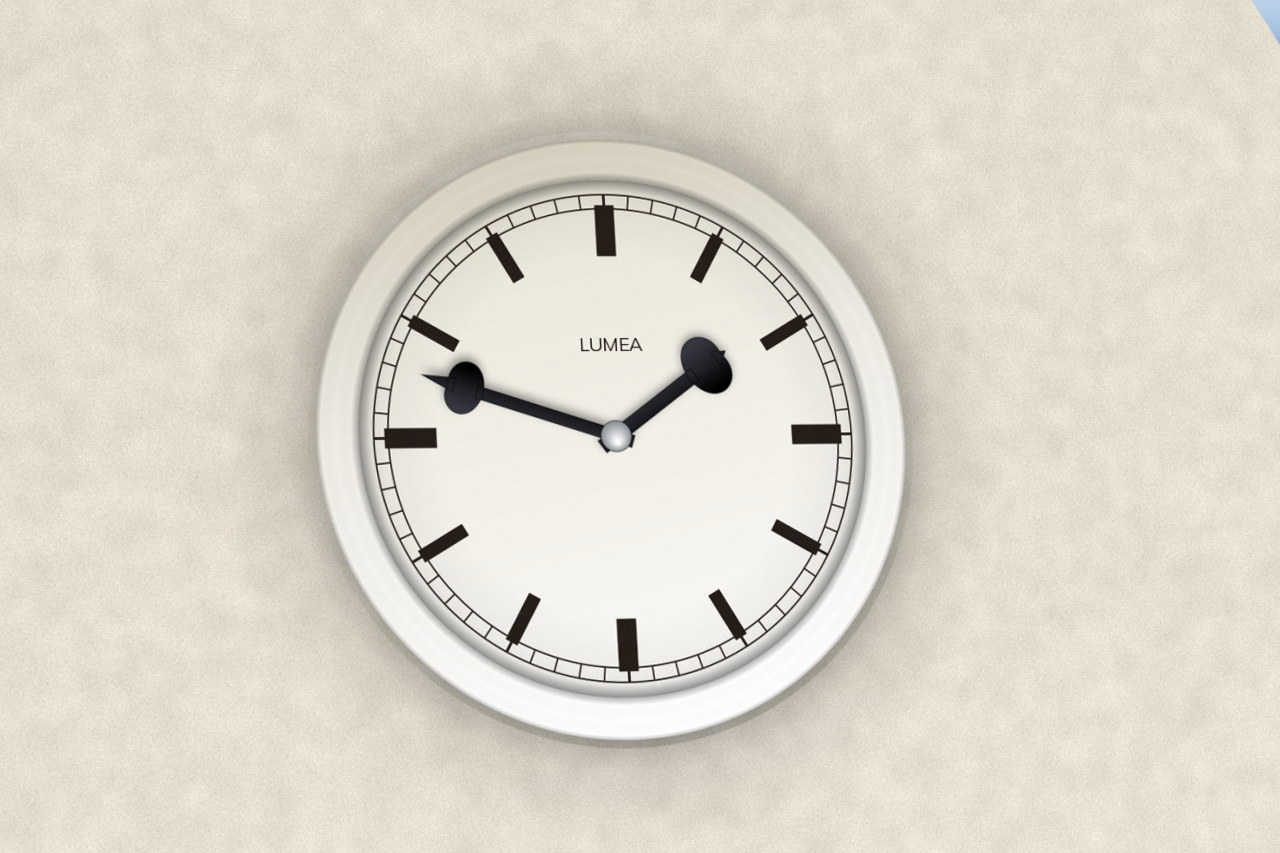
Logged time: 1 h 48 min
